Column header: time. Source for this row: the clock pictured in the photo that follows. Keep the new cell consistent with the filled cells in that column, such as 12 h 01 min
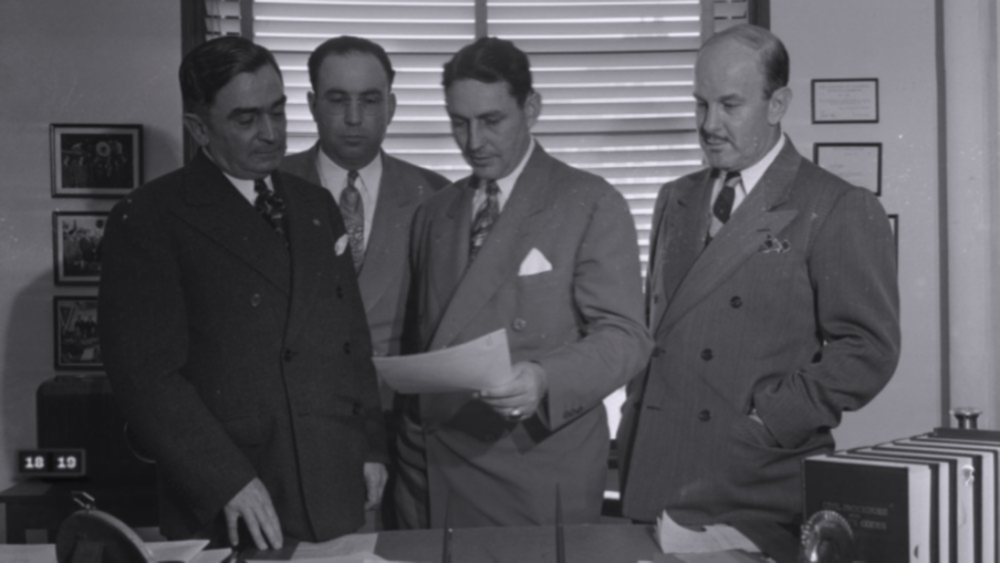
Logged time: 18 h 19 min
